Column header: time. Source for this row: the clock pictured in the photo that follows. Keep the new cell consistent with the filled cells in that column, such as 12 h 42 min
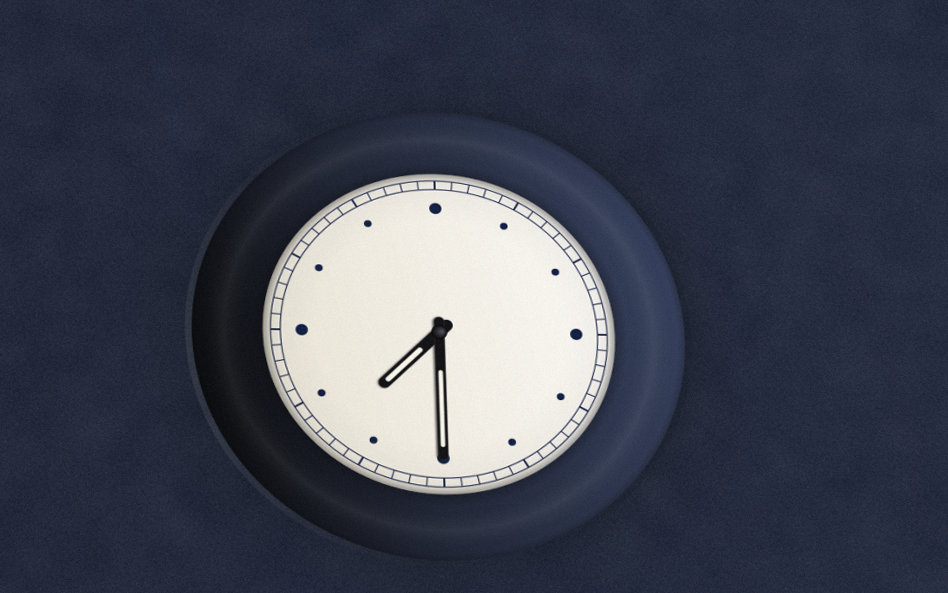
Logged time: 7 h 30 min
